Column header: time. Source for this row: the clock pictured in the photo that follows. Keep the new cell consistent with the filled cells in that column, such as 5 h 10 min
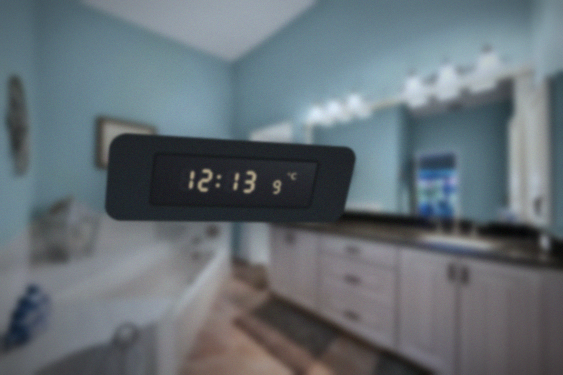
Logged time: 12 h 13 min
